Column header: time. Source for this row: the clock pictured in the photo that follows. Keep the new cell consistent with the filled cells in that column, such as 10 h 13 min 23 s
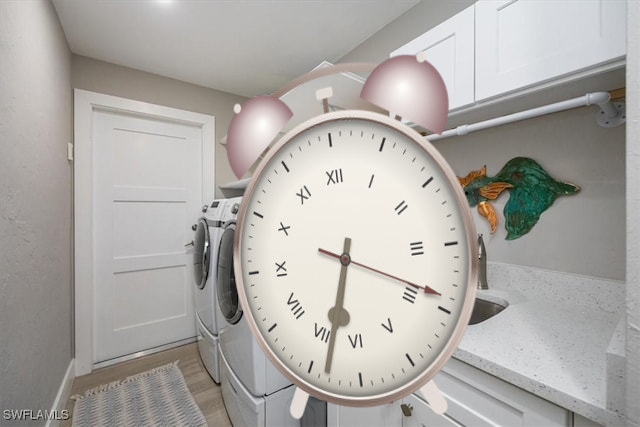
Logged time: 6 h 33 min 19 s
